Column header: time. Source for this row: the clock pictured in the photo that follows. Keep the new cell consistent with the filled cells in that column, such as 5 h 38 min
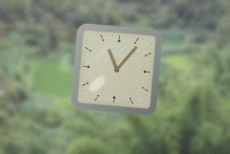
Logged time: 11 h 06 min
